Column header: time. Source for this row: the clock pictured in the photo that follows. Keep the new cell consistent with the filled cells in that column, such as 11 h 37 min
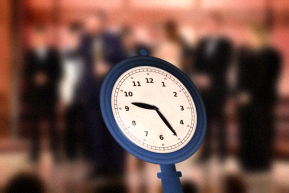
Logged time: 9 h 25 min
